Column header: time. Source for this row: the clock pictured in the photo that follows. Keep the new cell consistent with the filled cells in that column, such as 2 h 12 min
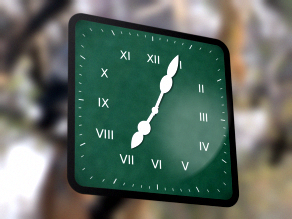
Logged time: 7 h 04 min
